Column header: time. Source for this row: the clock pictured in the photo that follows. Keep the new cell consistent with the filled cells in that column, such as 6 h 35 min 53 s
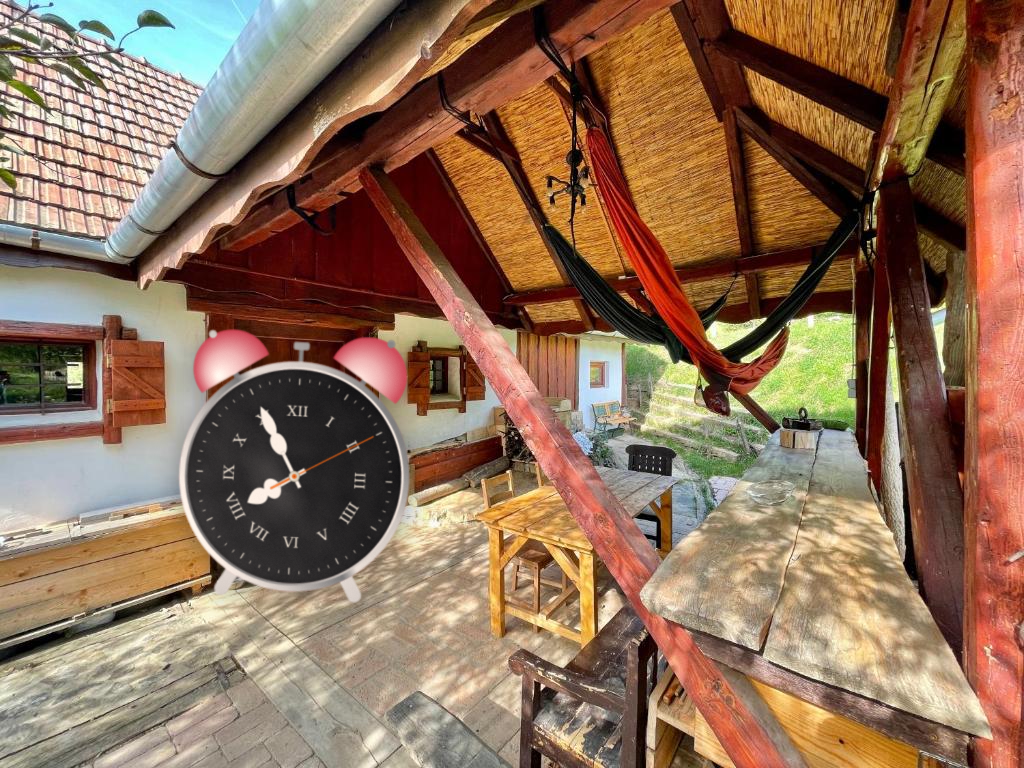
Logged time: 7 h 55 min 10 s
